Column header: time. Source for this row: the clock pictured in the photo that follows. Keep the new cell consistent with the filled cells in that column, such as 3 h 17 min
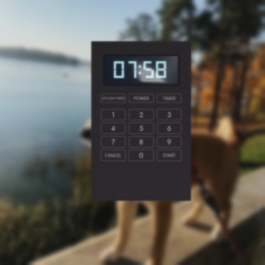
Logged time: 7 h 58 min
